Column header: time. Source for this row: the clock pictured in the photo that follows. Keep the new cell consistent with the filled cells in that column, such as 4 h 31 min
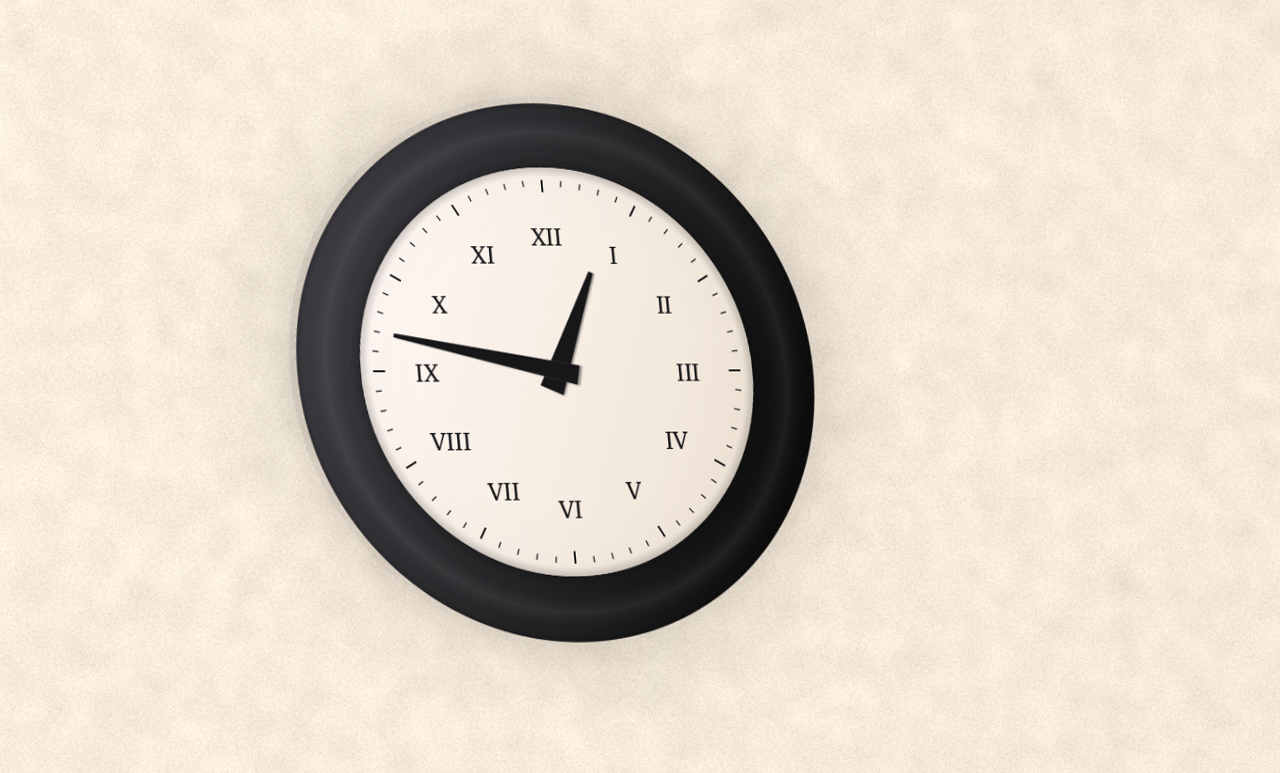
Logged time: 12 h 47 min
